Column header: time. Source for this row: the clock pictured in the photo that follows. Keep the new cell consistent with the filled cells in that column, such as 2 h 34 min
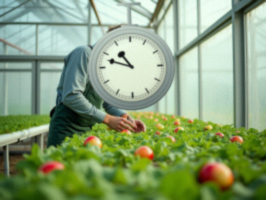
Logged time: 10 h 48 min
